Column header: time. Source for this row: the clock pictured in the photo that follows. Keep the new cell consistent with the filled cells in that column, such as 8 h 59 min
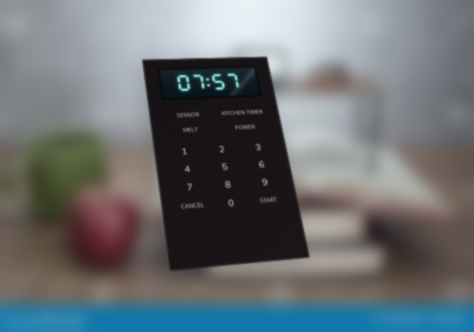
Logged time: 7 h 57 min
